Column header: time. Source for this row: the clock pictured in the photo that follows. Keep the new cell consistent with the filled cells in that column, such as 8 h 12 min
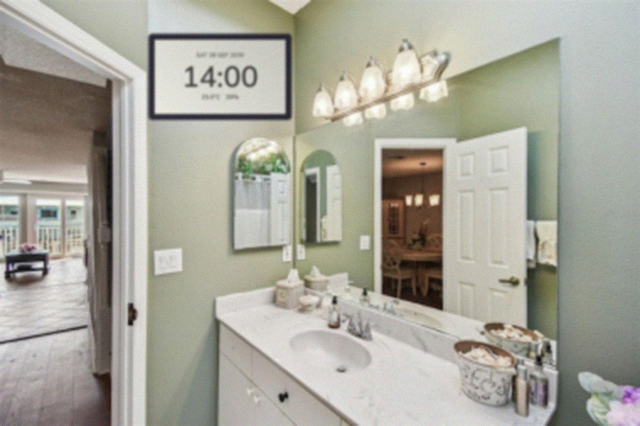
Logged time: 14 h 00 min
